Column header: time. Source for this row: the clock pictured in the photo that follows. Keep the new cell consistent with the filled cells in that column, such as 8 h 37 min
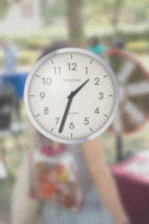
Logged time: 1 h 33 min
